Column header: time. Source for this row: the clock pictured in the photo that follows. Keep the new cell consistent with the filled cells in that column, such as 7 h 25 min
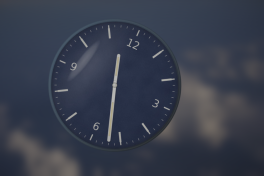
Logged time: 11 h 27 min
